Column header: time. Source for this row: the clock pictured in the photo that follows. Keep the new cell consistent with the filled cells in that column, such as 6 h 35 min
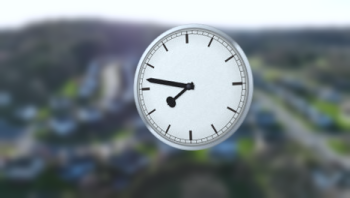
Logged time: 7 h 47 min
